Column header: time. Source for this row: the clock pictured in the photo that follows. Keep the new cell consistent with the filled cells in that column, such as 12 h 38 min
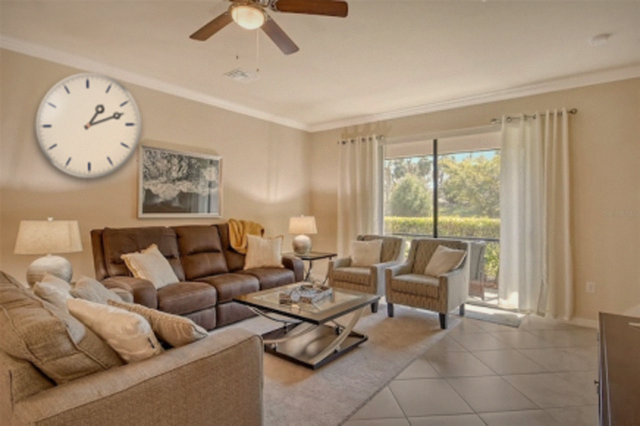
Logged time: 1 h 12 min
